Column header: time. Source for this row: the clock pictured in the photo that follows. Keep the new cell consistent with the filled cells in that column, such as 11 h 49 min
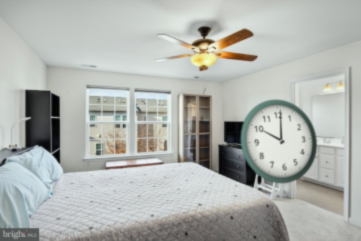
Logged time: 10 h 01 min
